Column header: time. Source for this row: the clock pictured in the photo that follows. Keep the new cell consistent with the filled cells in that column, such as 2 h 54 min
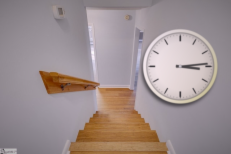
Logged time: 3 h 14 min
